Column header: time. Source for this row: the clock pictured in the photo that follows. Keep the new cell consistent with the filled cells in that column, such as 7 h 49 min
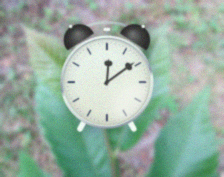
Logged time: 12 h 09 min
